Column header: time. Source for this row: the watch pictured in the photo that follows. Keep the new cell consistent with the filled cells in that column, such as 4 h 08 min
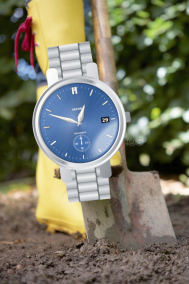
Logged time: 12 h 49 min
